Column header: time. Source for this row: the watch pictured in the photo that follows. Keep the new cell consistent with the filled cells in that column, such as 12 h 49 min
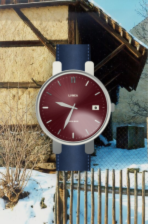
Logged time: 9 h 34 min
